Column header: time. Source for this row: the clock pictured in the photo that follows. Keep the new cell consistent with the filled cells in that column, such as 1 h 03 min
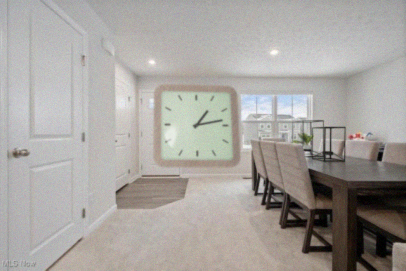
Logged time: 1 h 13 min
